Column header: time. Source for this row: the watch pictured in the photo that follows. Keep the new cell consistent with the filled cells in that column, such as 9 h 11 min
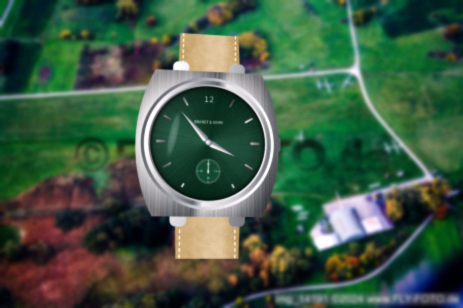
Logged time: 3 h 53 min
